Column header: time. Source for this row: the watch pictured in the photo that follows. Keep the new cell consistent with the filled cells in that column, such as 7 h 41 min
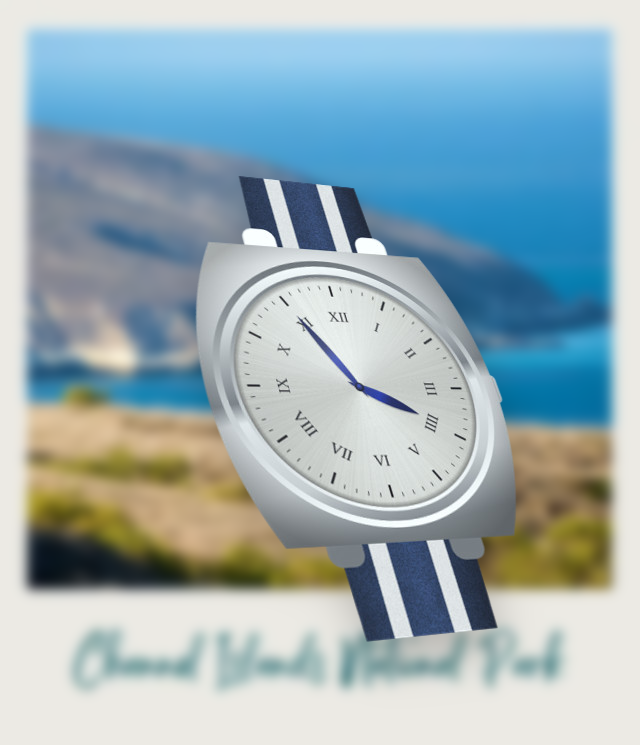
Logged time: 3 h 55 min
